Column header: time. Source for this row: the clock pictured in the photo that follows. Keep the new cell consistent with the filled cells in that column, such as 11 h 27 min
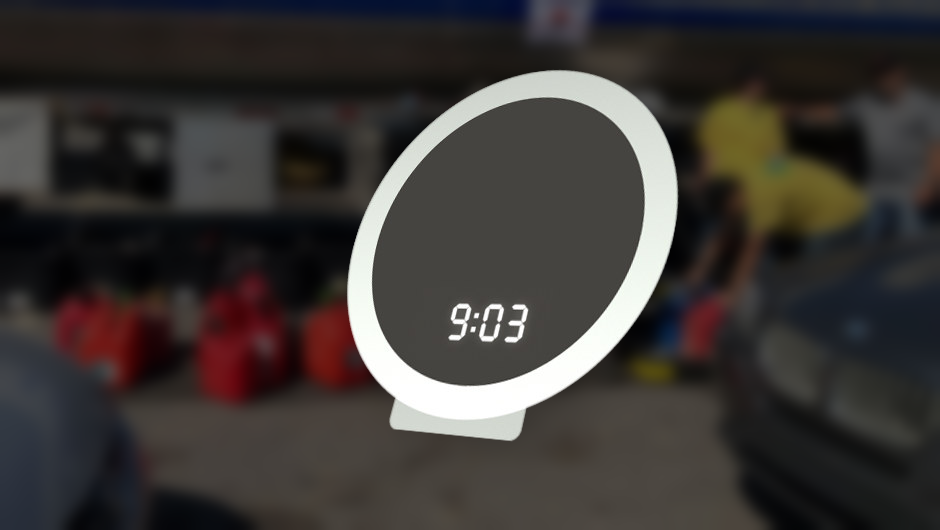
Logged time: 9 h 03 min
